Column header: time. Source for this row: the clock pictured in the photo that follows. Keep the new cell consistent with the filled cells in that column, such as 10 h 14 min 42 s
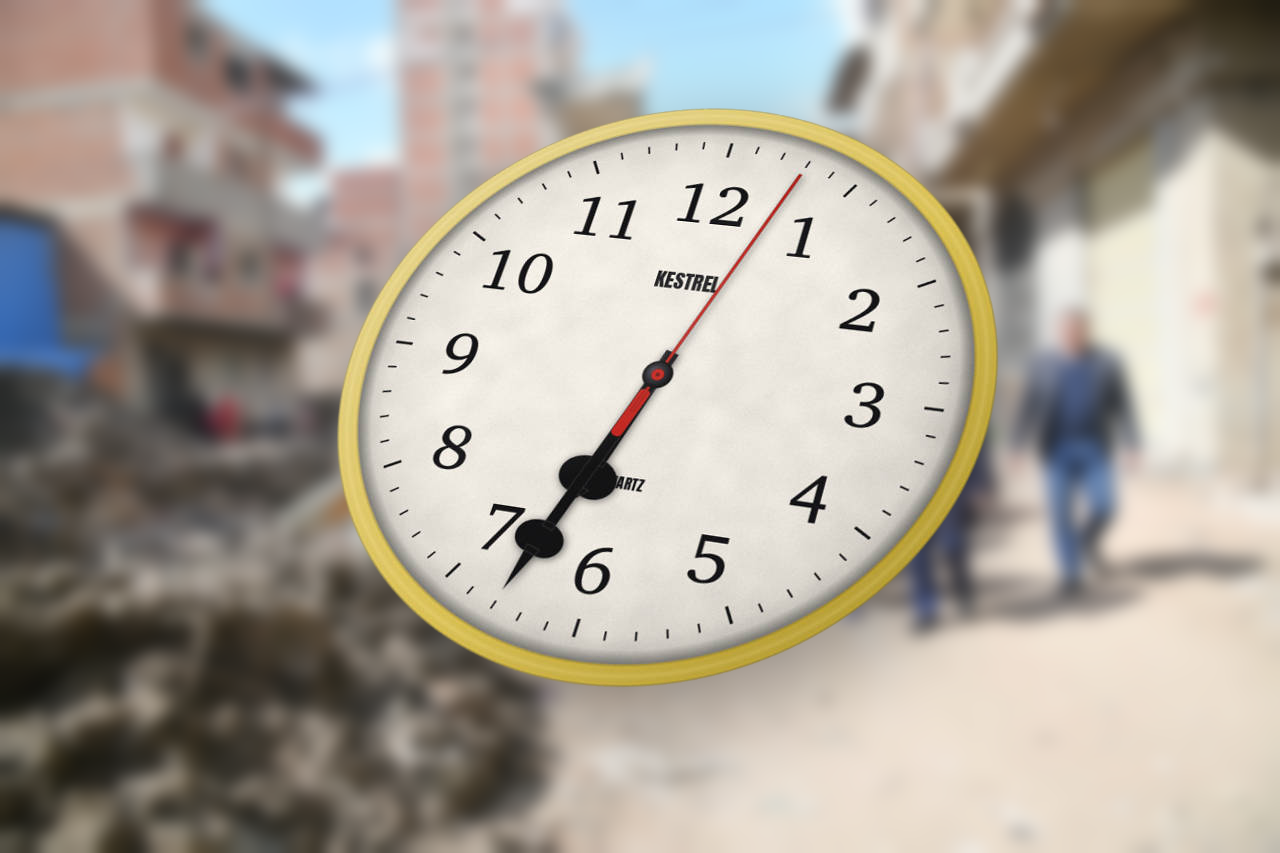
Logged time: 6 h 33 min 03 s
